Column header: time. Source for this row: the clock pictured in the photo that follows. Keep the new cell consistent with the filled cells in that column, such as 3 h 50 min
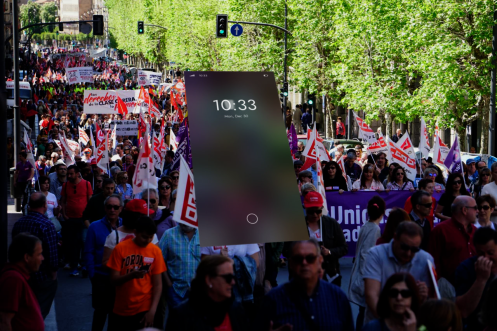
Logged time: 10 h 33 min
